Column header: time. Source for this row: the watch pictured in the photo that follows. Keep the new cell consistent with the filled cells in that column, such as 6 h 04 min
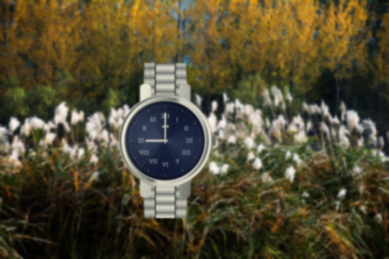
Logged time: 9 h 00 min
